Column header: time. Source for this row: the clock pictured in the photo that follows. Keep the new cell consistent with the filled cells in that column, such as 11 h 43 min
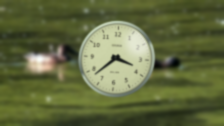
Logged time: 3 h 38 min
